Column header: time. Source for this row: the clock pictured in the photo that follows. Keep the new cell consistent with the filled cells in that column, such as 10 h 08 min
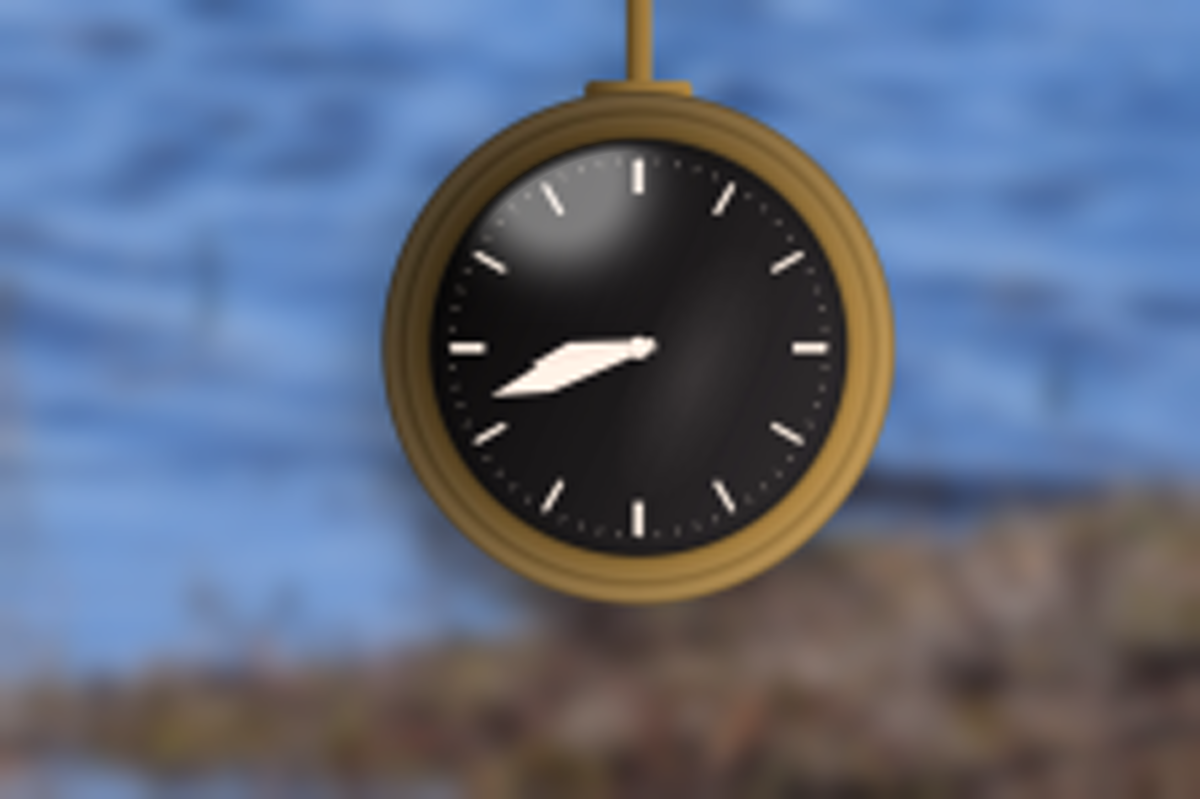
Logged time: 8 h 42 min
